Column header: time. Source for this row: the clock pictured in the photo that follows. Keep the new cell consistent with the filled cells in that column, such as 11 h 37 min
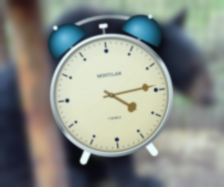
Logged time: 4 h 14 min
